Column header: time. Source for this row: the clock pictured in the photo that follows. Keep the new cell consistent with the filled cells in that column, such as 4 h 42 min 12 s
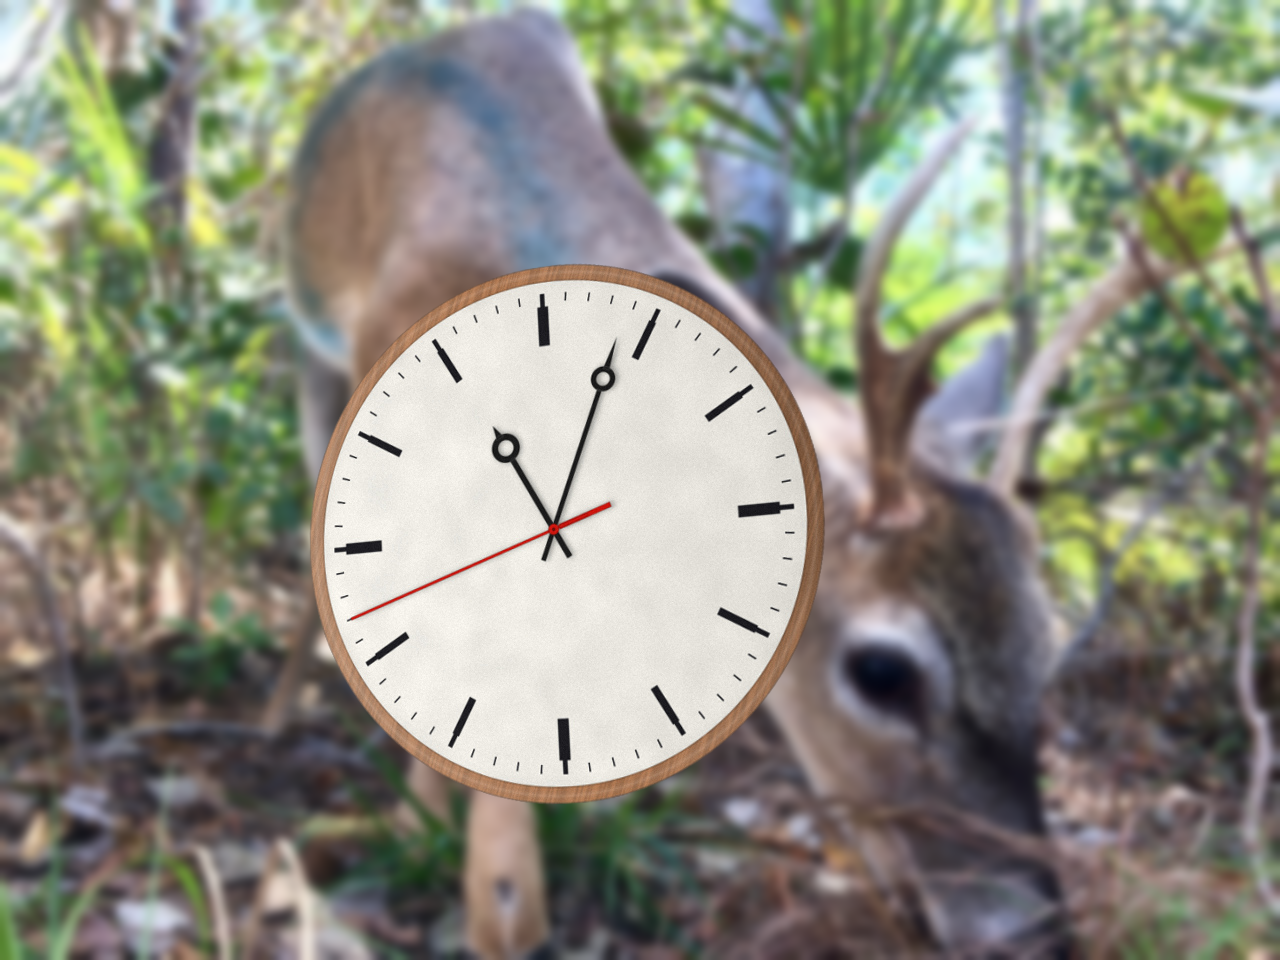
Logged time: 11 h 03 min 42 s
